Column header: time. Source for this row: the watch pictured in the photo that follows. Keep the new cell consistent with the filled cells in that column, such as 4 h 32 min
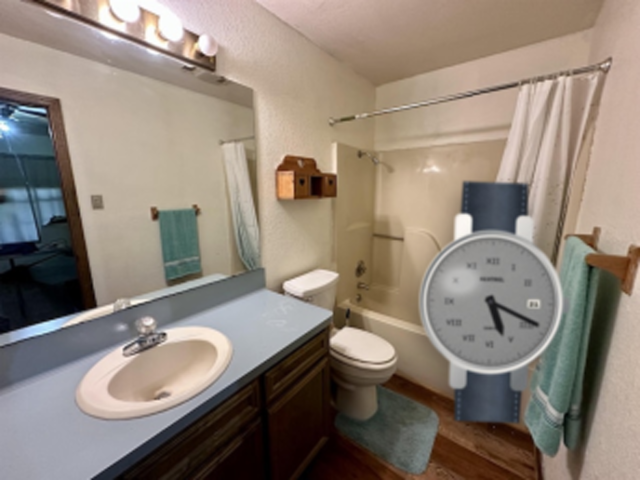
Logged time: 5 h 19 min
